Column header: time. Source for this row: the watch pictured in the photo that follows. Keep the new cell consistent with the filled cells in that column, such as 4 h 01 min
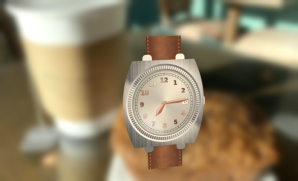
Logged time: 7 h 14 min
